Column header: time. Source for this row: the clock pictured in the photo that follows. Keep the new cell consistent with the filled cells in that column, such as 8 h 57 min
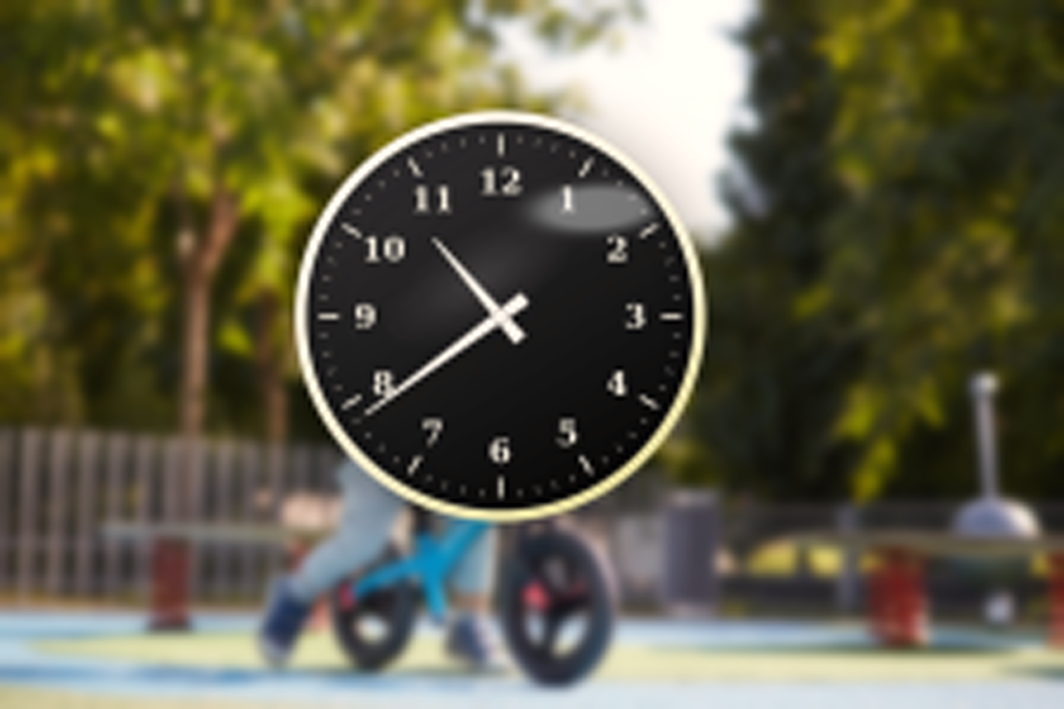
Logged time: 10 h 39 min
